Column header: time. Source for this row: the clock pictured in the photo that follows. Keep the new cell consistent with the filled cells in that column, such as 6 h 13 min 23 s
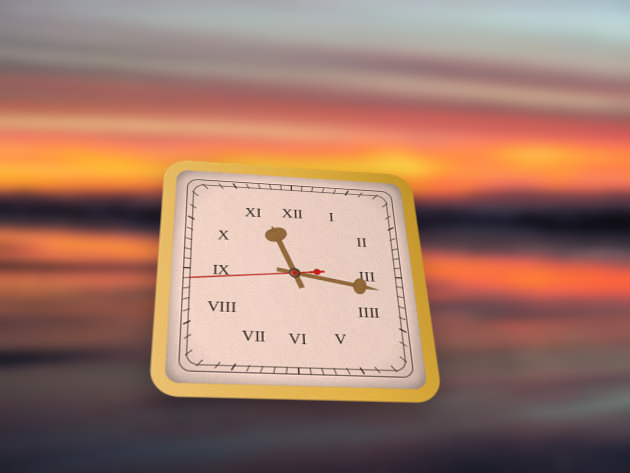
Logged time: 11 h 16 min 44 s
